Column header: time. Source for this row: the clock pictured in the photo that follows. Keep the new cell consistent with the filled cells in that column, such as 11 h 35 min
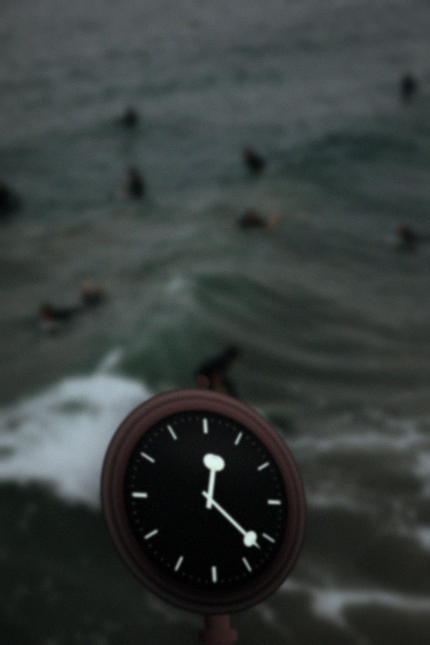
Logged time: 12 h 22 min
